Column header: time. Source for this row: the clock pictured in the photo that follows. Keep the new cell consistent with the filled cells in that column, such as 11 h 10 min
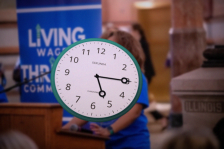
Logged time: 5 h 15 min
